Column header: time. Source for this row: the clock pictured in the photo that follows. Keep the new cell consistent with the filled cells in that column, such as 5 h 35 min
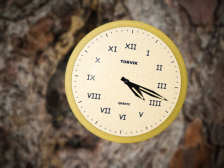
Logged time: 4 h 18 min
